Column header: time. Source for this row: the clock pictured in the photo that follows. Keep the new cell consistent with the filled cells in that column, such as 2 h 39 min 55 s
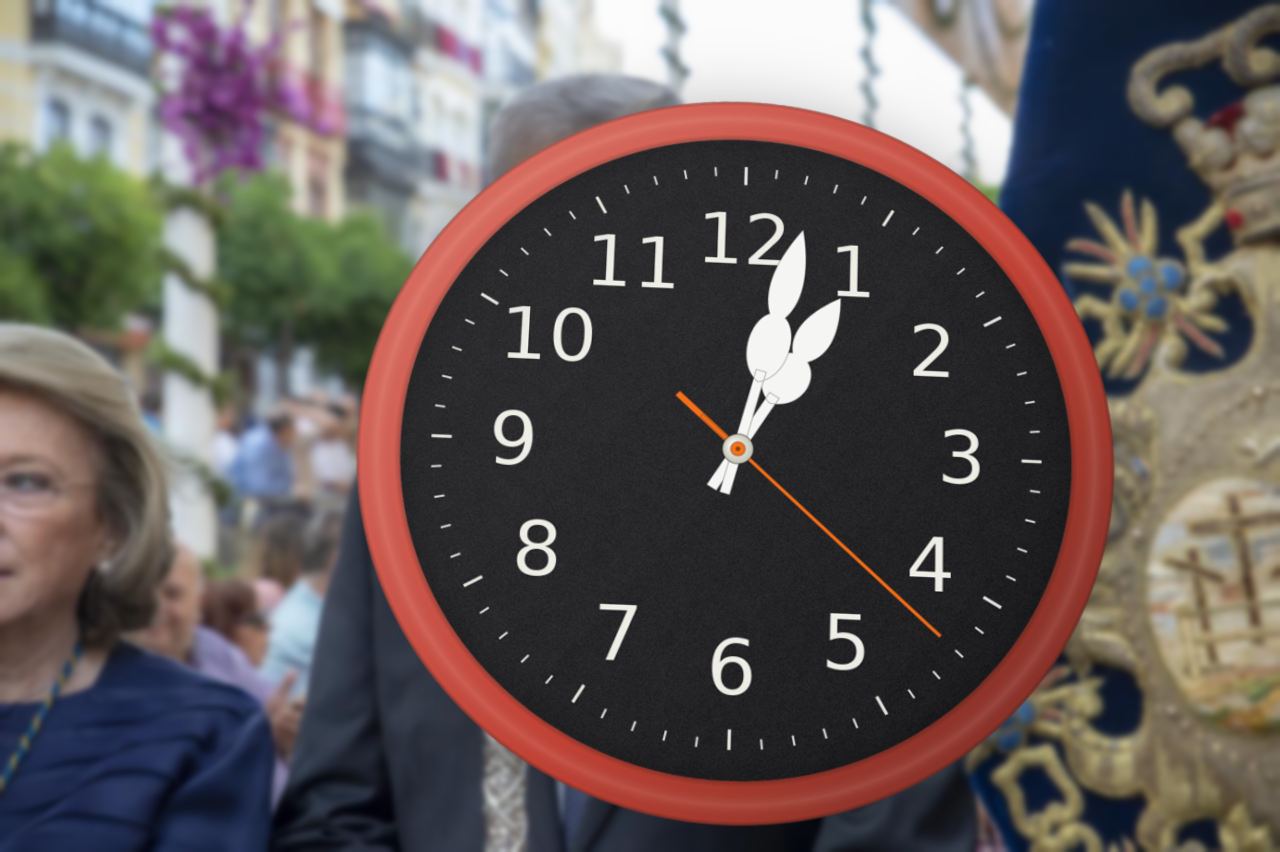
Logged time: 1 h 02 min 22 s
